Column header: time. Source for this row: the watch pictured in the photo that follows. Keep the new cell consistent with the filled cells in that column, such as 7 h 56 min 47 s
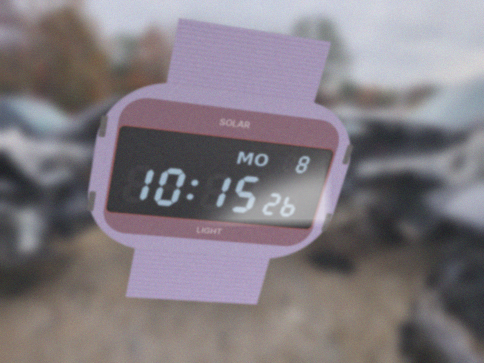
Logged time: 10 h 15 min 26 s
